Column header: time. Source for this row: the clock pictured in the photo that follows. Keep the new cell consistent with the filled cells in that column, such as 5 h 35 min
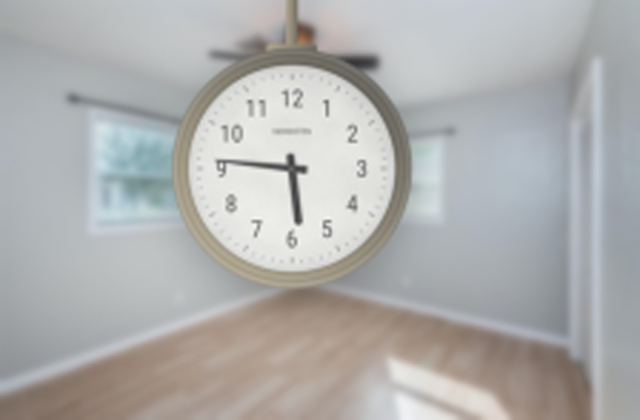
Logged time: 5 h 46 min
